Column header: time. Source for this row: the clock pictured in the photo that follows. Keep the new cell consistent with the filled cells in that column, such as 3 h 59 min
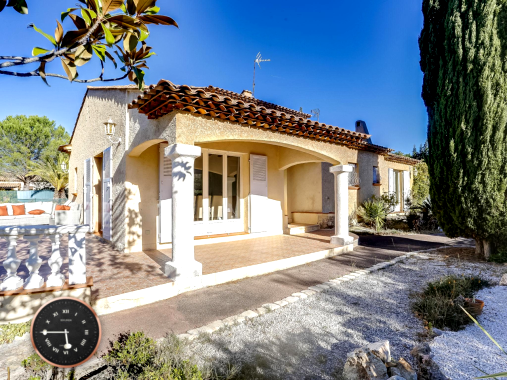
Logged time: 5 h 45 min
